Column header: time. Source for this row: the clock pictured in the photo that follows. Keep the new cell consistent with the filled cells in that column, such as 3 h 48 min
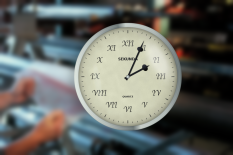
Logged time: 2 h 04 min
